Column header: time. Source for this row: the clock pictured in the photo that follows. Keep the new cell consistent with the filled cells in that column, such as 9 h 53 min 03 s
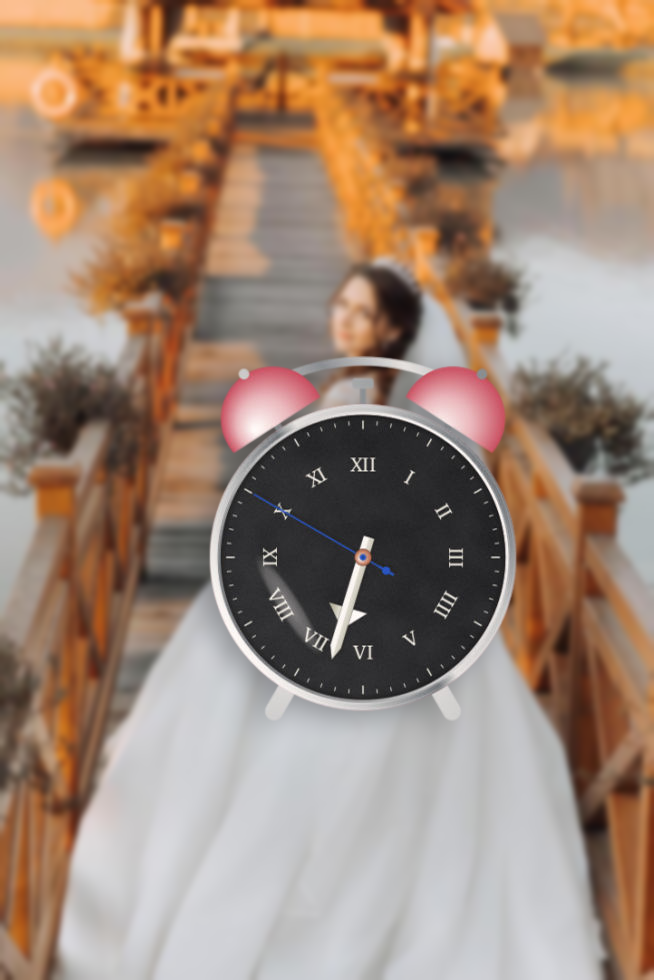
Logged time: 6 h 32 min 50 s
